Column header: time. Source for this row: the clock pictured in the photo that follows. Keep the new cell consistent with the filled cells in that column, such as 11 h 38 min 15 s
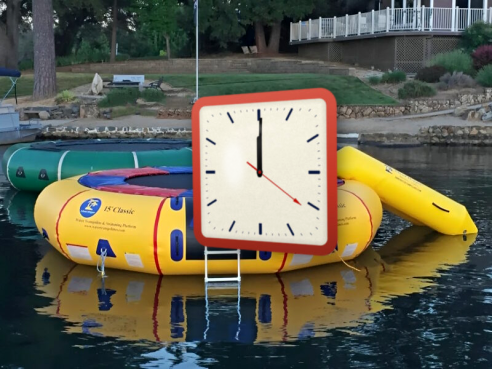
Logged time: 12 h 00 min 21 s
